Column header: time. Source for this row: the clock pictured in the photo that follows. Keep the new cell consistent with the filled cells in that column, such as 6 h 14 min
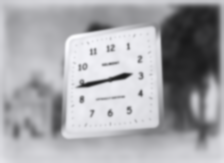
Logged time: 2 h 44 min
